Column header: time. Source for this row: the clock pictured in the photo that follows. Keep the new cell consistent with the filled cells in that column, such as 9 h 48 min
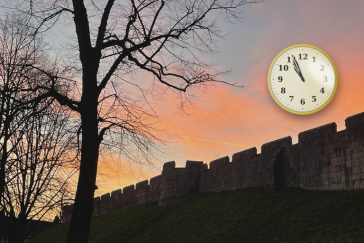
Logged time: 10 h 56 min
